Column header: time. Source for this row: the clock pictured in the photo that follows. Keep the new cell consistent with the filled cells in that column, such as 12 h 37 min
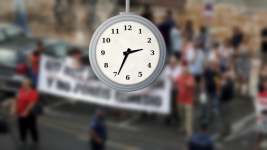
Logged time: 2 h 34 min
